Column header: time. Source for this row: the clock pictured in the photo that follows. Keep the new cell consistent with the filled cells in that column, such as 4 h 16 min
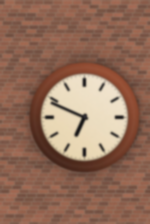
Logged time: 6 h 49 min
